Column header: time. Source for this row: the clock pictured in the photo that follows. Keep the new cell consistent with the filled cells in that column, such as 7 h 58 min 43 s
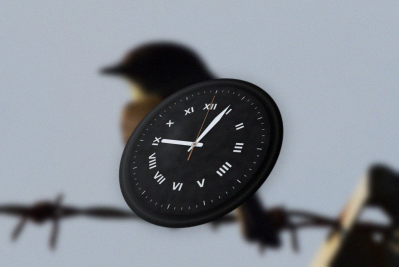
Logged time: 9 h 04 min 00 s
